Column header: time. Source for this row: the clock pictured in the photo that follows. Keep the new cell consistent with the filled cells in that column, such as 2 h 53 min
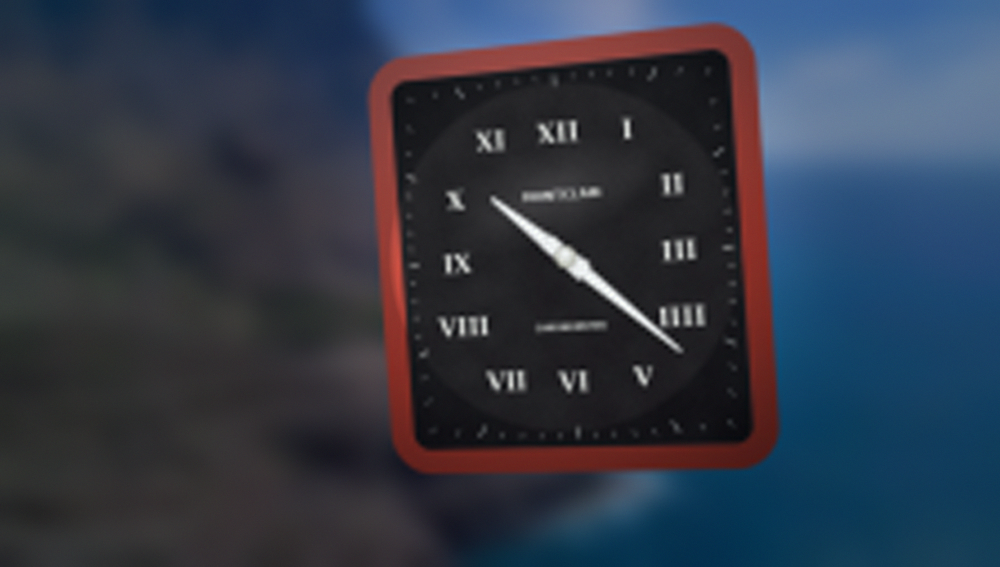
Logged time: 10 h 22 min
